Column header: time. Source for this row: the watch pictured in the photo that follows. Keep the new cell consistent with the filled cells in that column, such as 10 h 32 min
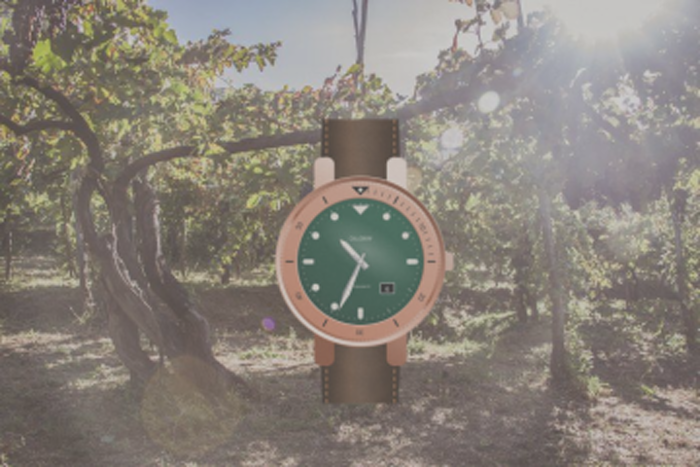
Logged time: 10 h 34 min
